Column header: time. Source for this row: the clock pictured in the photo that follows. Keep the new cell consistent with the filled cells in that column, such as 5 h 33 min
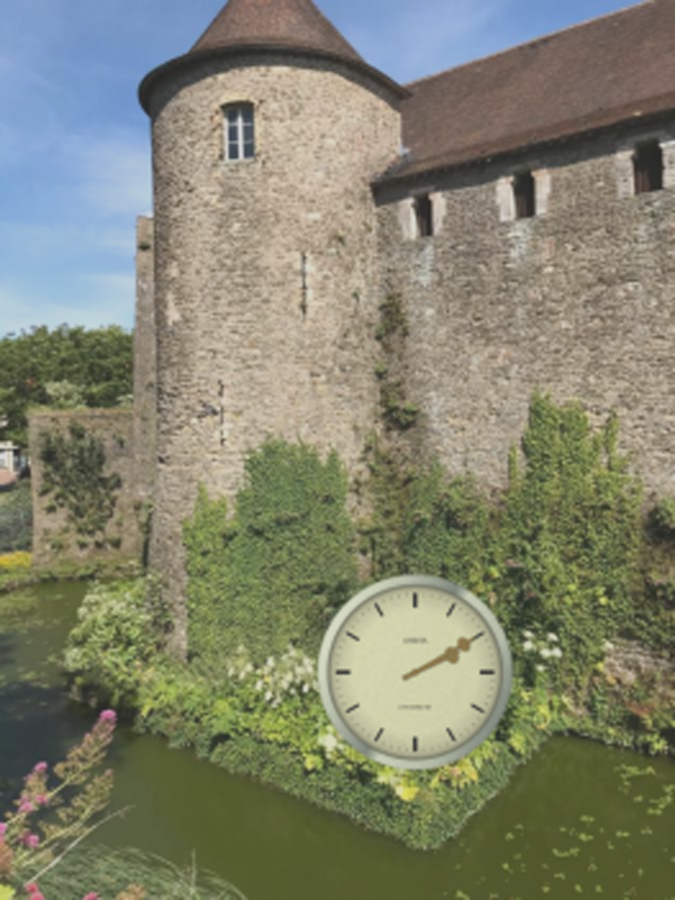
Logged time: 2 h 10 min
